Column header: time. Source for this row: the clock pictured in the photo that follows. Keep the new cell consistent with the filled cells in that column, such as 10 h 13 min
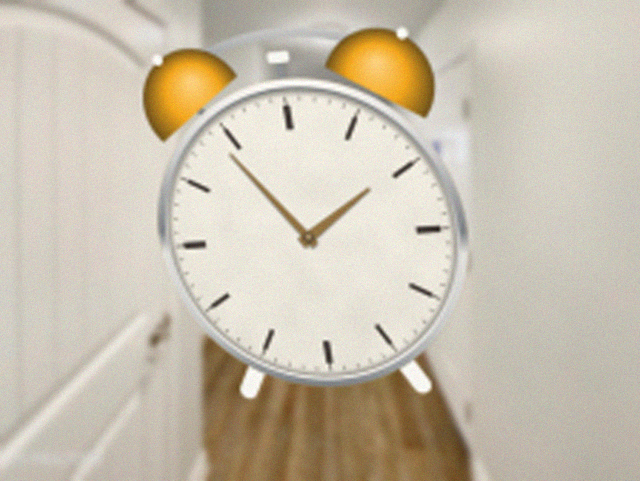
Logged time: 1 h 54 min
